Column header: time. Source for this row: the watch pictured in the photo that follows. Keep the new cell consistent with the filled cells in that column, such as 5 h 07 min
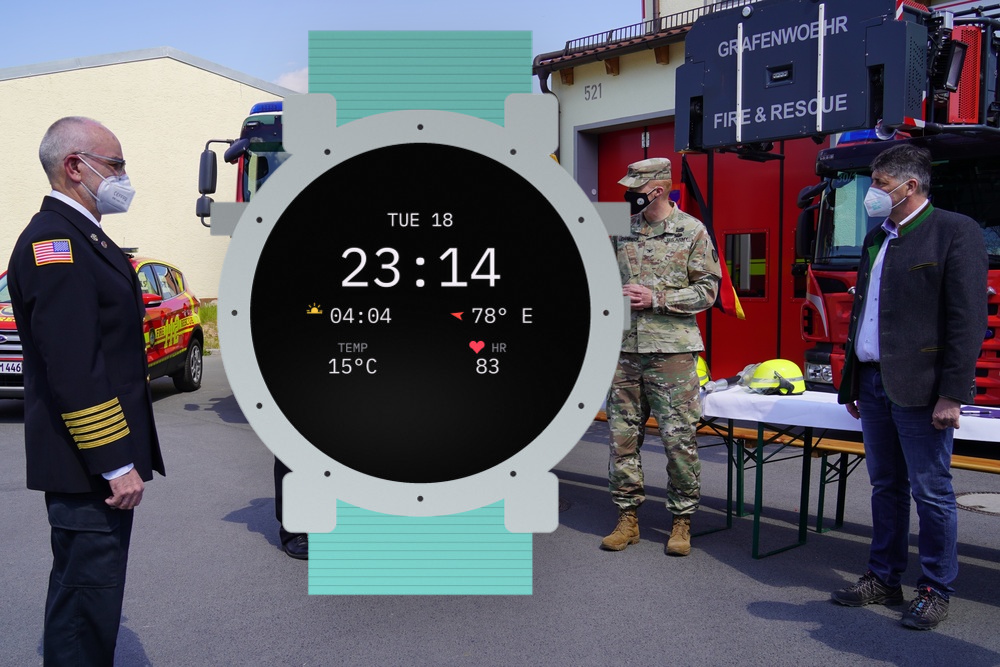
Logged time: 23 h 14 min
